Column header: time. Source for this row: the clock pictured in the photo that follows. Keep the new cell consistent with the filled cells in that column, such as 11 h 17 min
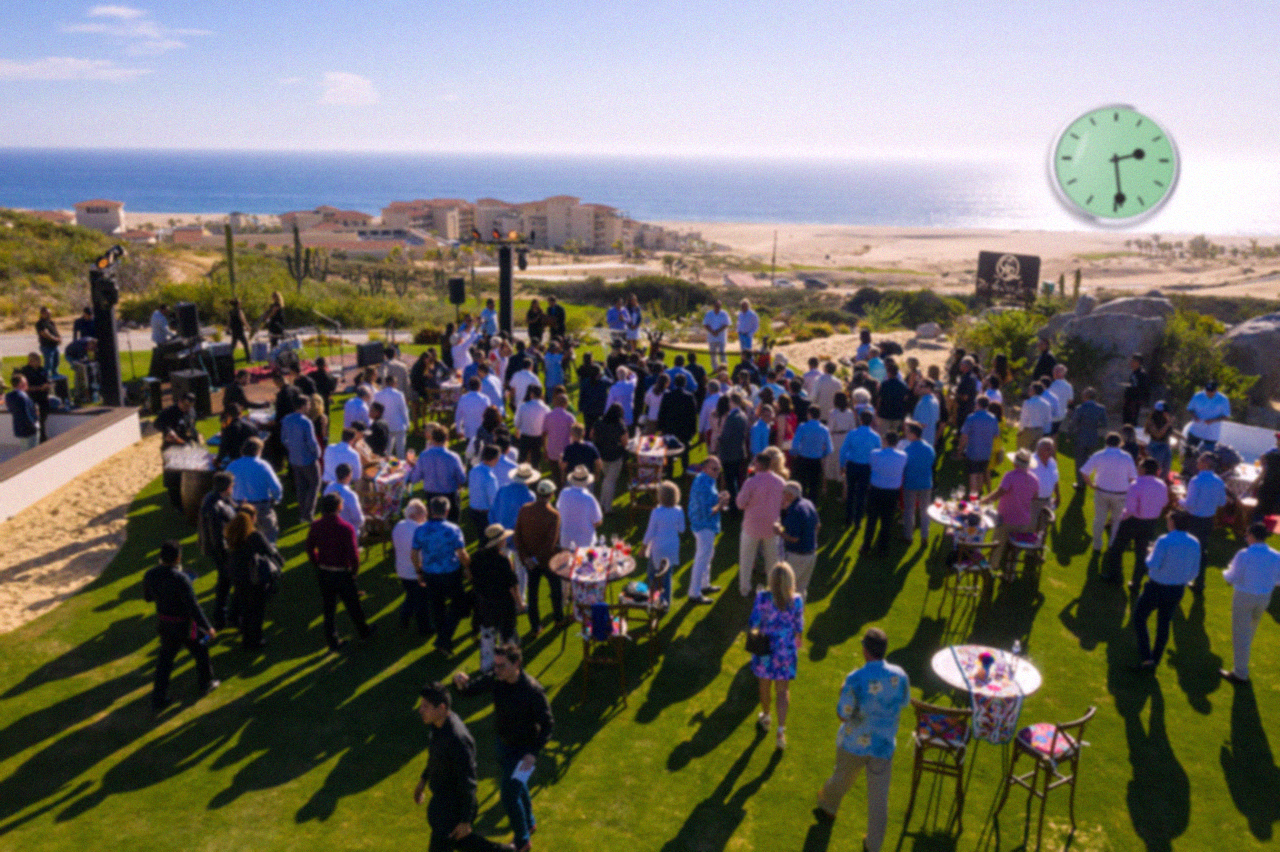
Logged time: 2 h 29 min
